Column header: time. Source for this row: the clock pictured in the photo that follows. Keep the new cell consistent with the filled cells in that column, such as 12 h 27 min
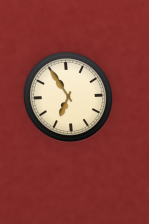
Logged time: 6 h 55 min
